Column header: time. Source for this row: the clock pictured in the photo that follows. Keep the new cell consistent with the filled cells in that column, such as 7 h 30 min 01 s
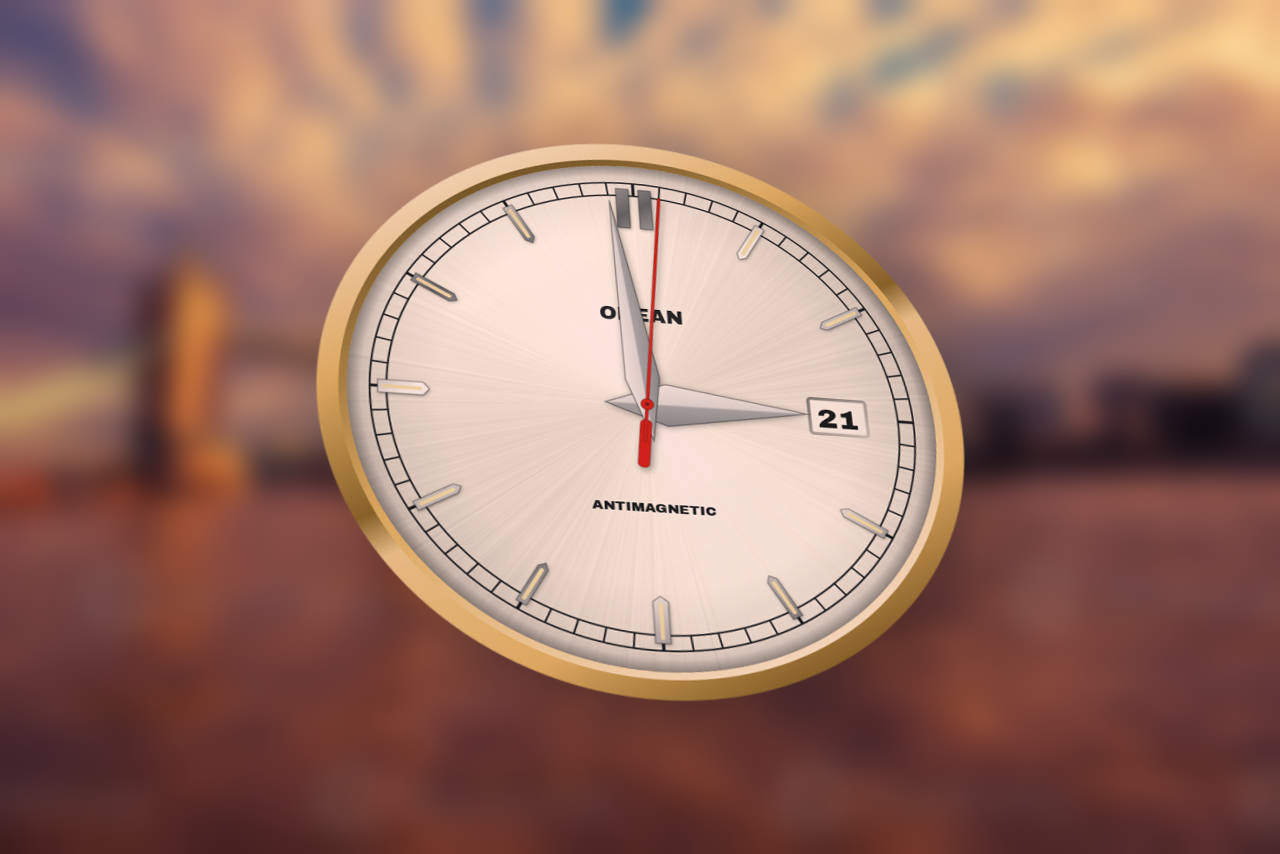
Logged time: 2 h 59 min 01 s
